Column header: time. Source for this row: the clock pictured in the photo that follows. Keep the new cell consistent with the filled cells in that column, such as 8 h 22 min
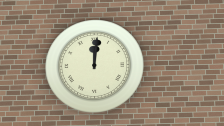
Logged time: 12 h 01 min
